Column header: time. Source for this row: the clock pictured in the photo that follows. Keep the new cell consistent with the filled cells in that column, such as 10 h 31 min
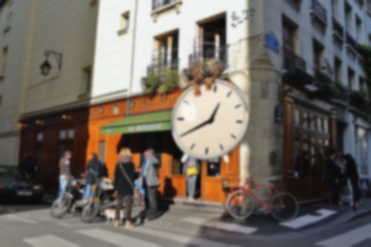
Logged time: 12 h 40 min
